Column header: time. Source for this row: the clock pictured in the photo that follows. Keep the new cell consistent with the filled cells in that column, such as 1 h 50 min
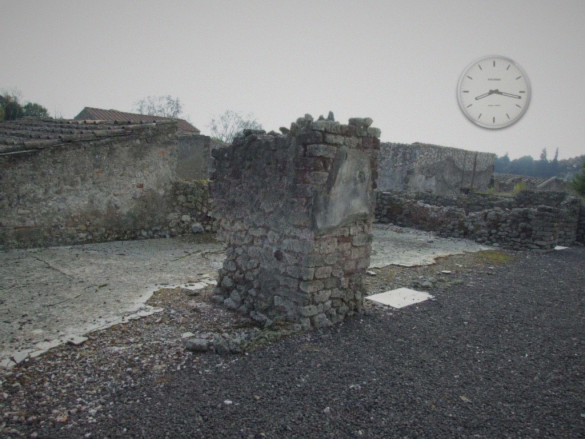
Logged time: 8 h 17 min
